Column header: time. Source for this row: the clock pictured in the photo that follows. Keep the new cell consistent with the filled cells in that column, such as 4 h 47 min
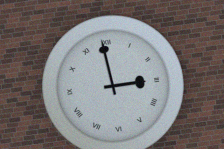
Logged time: 2 h 59 min
